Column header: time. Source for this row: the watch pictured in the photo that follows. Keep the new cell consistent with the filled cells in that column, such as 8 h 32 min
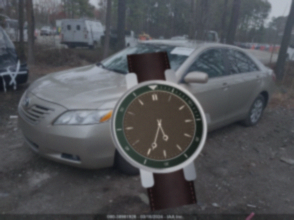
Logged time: 5 h 34 min
